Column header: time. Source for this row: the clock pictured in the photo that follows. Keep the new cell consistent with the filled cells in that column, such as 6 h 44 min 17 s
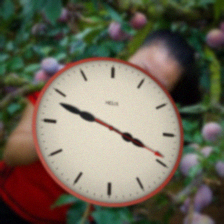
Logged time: 3 h 48 min 19 s
